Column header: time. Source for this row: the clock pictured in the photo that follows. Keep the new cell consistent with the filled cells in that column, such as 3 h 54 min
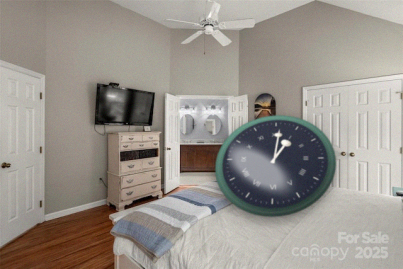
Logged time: 1 h 01 min
